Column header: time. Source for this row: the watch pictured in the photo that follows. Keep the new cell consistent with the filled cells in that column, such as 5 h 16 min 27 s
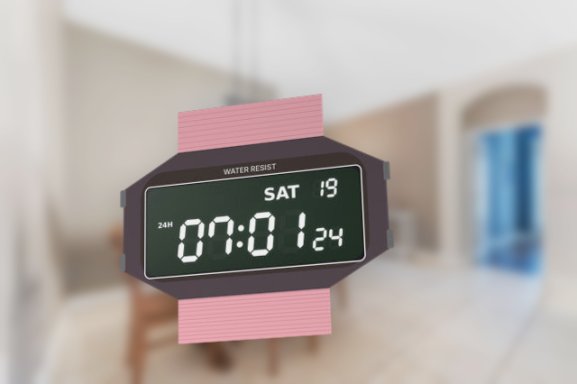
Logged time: 7 h 01 min 24 s
